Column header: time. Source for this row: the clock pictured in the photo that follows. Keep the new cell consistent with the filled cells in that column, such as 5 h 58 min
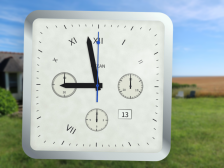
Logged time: 8 h 58 min
